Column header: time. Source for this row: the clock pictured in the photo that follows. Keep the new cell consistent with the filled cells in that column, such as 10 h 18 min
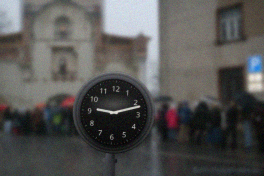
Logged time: 9 h 12 min
